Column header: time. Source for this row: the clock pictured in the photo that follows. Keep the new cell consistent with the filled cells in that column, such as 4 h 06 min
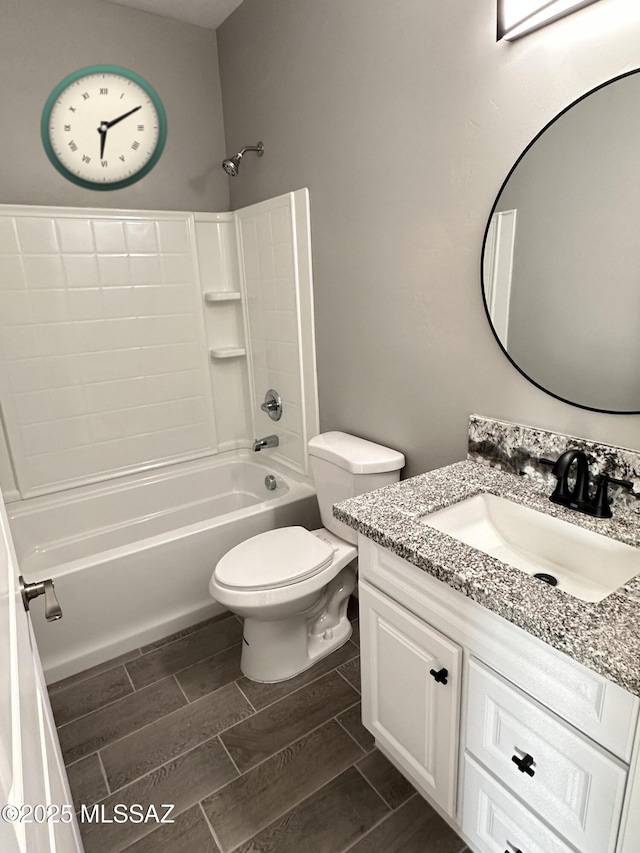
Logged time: 6 h 10 min
